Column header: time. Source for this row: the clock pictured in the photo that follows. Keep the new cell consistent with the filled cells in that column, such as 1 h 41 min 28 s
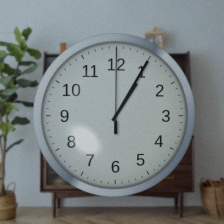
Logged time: 1 h 05 min 00 s
